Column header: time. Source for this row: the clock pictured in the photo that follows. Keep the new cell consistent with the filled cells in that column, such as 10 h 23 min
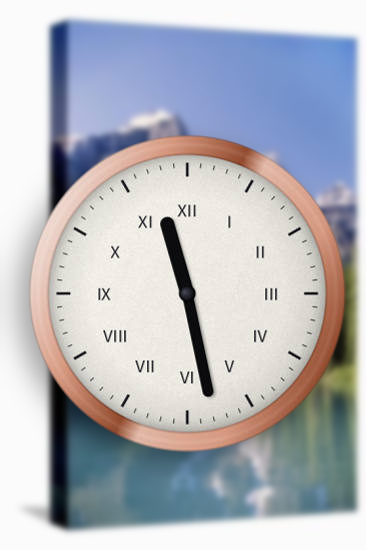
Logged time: 11 h 28 min
